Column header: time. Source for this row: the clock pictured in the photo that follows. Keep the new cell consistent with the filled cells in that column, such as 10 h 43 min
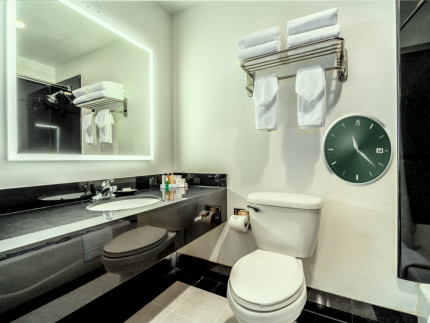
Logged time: 11 h 22 min
